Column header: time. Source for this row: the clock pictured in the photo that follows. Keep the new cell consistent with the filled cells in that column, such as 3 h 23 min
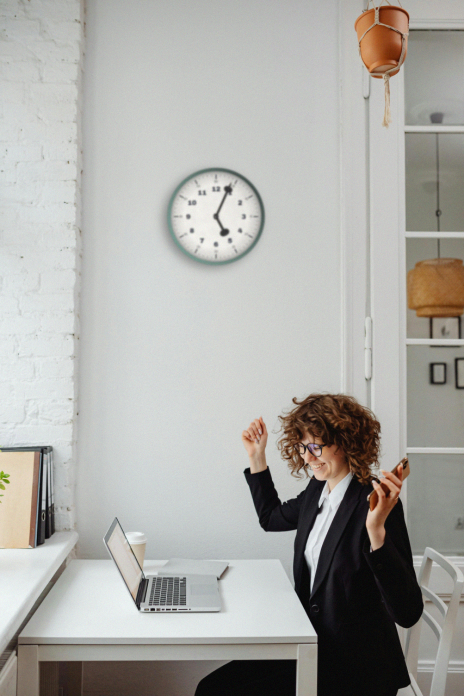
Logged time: 5 h 04 min
